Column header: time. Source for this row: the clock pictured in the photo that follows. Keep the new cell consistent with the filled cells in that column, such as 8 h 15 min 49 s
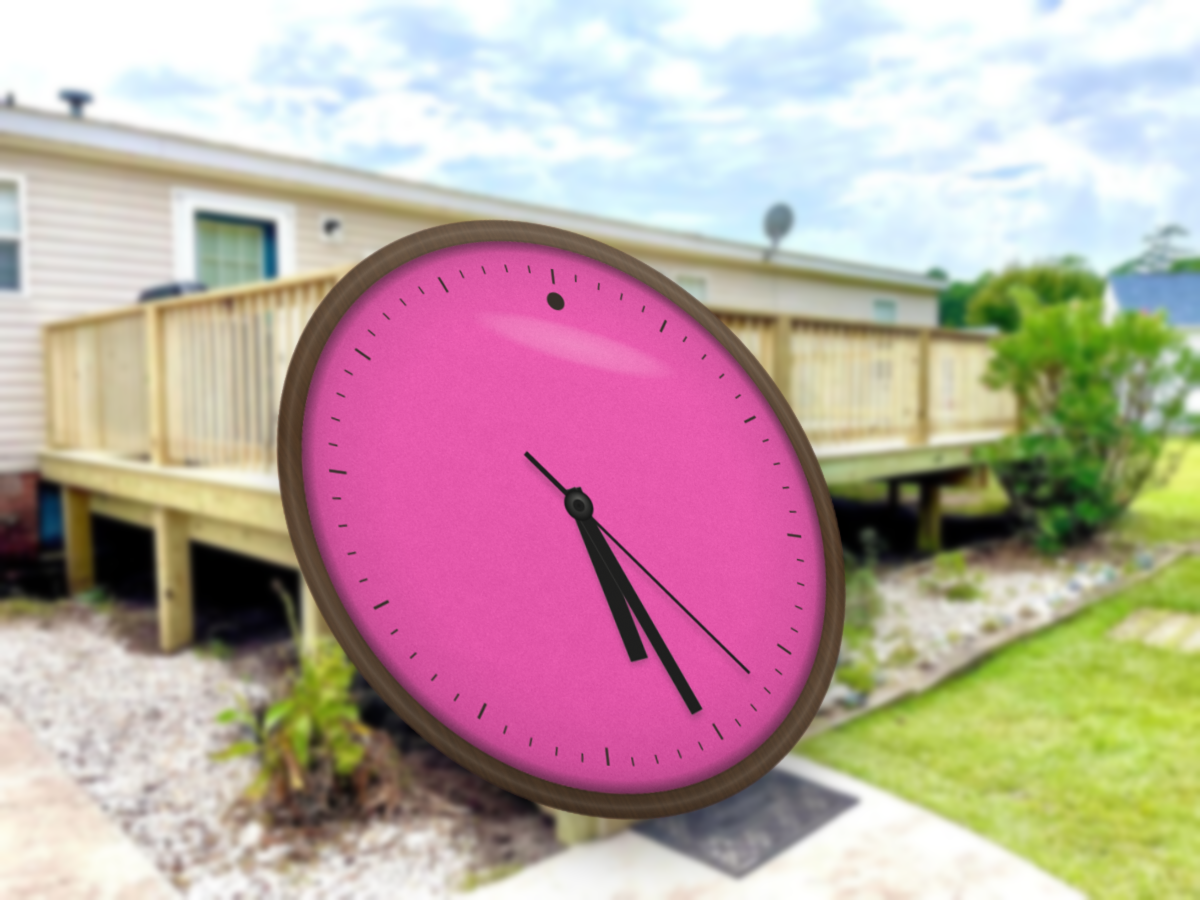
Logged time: 5 h 25 min 22 s
